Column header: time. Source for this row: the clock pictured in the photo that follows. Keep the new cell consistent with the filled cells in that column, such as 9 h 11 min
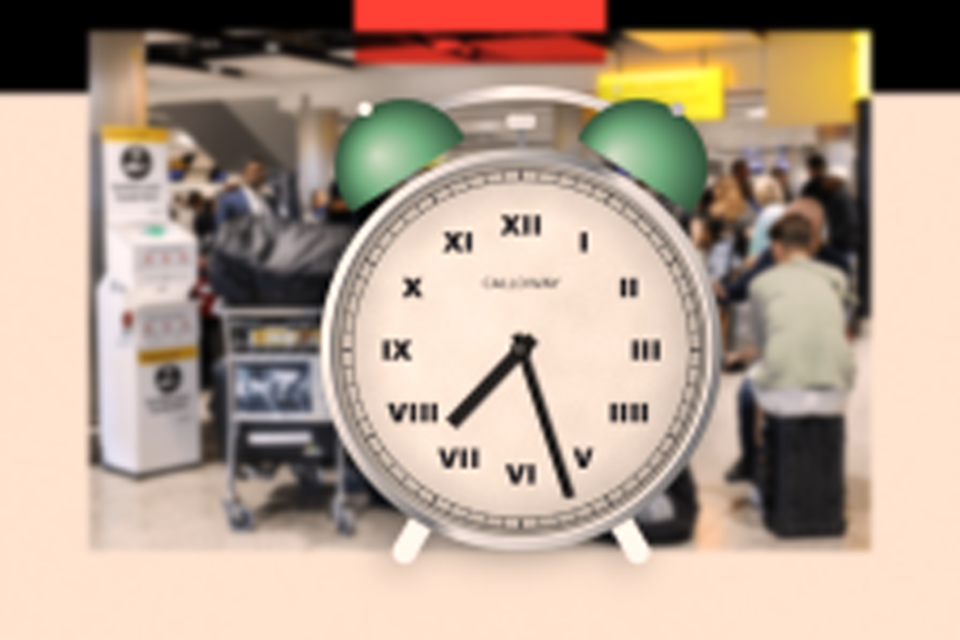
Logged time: 7 h 27 min
